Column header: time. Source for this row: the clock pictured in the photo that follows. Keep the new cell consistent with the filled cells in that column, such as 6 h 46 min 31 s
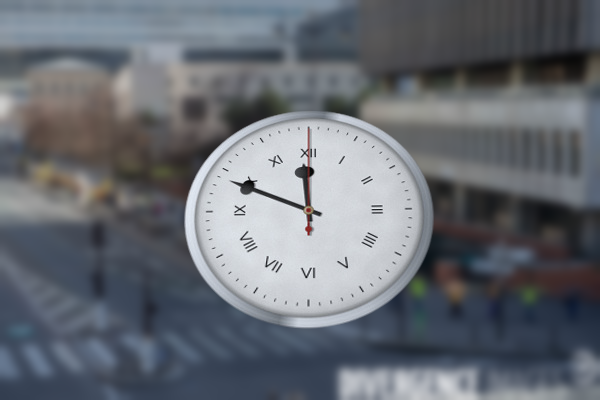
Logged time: 11 h 49 min 00 s
